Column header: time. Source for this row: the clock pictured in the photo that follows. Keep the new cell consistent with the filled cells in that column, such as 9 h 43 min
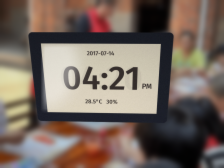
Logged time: 4 h 21 min
